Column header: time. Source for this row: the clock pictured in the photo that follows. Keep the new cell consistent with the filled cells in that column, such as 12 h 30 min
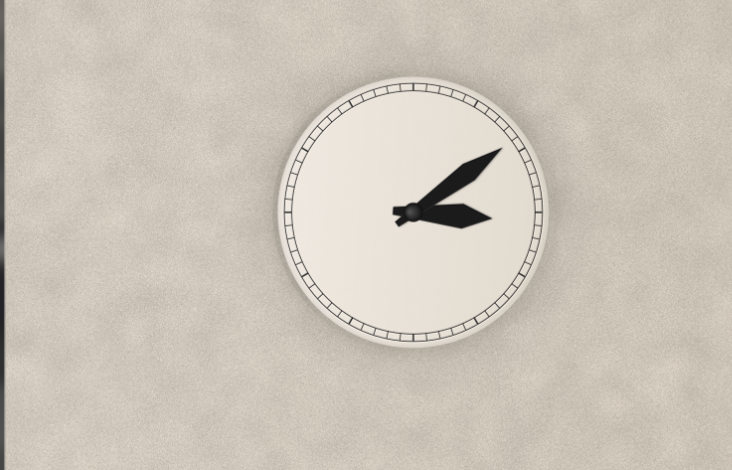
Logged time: 3 h 09 min
